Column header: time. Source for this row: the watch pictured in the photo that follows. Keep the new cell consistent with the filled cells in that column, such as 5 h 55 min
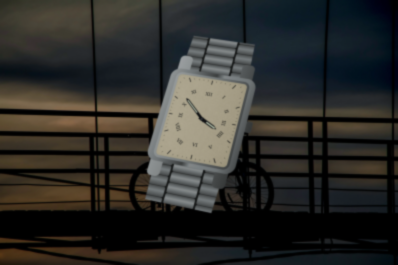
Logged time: 3 h 52 min
